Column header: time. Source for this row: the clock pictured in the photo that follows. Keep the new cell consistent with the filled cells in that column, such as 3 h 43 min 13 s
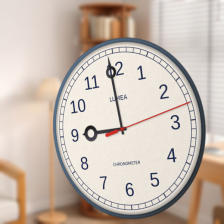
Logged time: 8 h 59 min 13 s
